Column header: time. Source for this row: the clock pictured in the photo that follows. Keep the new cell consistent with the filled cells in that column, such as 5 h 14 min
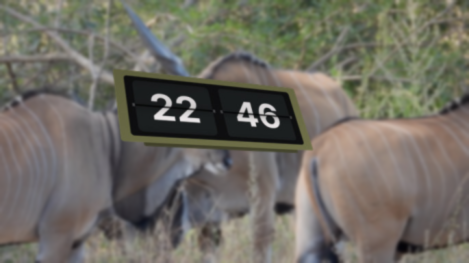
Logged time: 22 h 46 min
